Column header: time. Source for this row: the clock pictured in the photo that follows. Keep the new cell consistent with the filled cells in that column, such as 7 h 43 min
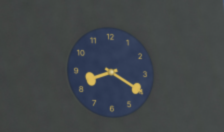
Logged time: 8 h 20 min
